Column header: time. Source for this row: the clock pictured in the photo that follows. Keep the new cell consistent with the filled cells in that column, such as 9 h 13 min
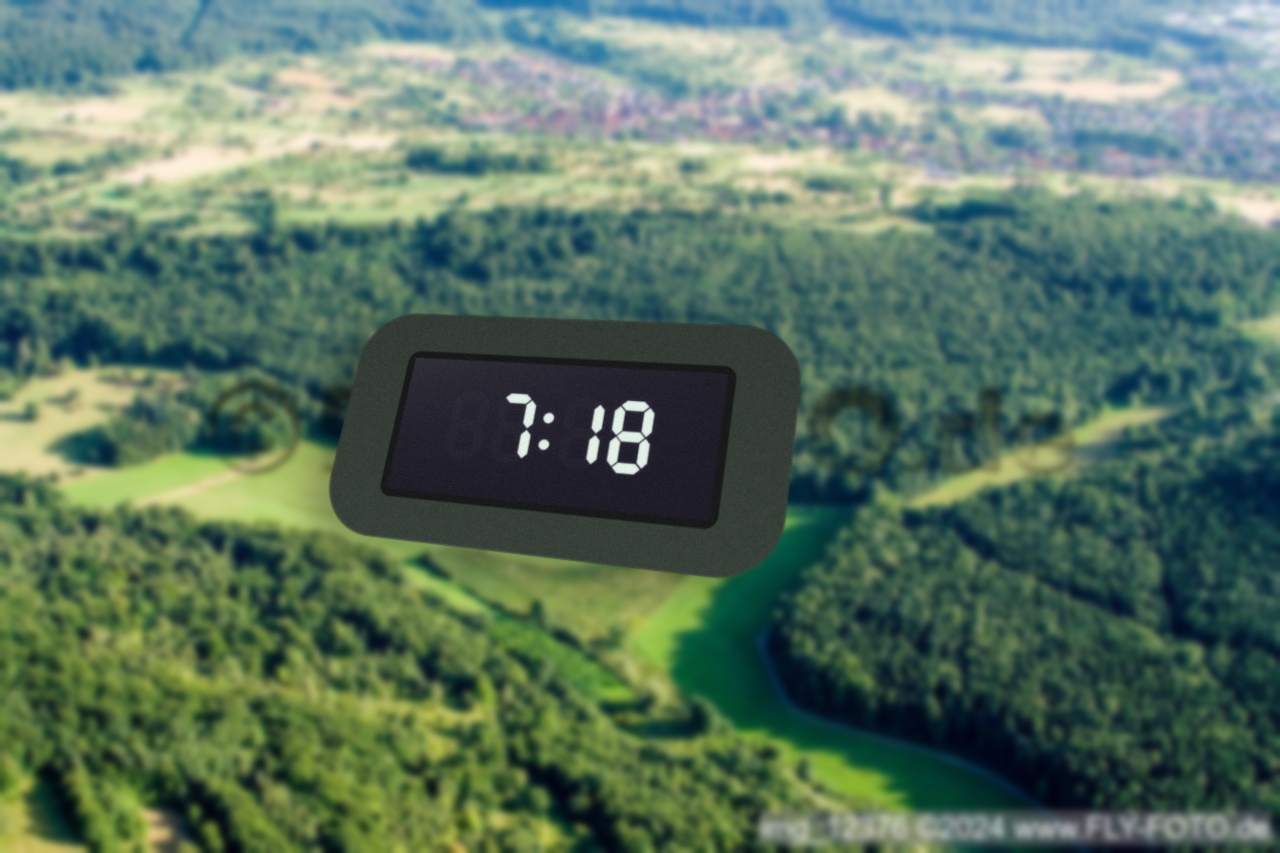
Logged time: 7 h 18 min
